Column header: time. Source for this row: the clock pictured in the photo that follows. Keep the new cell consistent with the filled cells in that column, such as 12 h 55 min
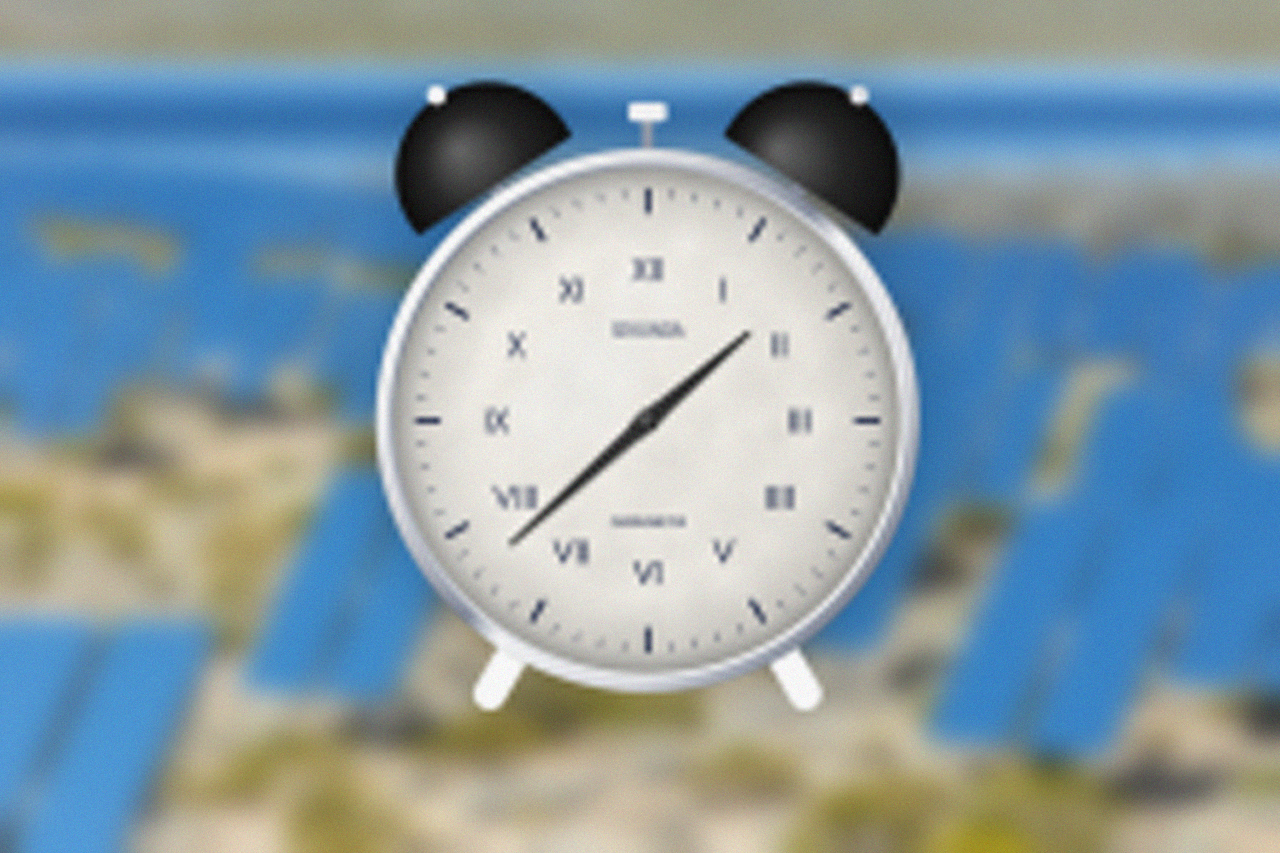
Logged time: 1 h 38 min
